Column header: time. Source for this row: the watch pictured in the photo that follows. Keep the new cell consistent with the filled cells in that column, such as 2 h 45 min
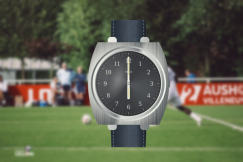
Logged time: 6 h 00 min
